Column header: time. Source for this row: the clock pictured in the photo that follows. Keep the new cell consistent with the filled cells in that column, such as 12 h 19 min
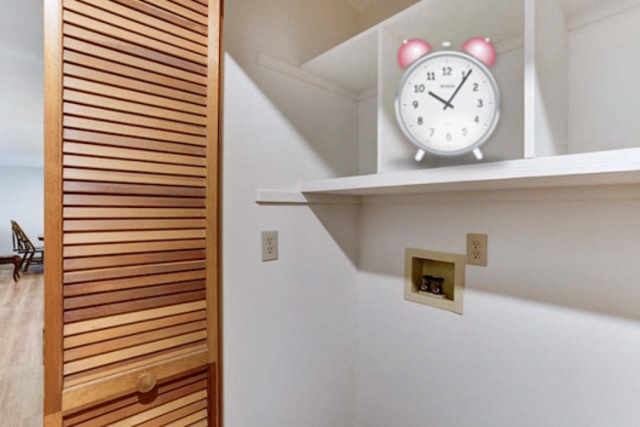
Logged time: 10 h 06 min
